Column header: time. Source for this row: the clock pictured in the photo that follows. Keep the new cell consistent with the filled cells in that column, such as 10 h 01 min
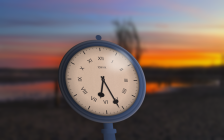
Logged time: 6 h 26 min
